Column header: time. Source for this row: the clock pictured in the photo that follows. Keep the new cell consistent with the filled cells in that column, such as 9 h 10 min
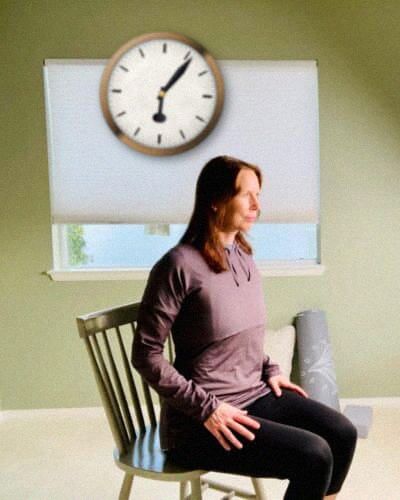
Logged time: 6 h 06 min
